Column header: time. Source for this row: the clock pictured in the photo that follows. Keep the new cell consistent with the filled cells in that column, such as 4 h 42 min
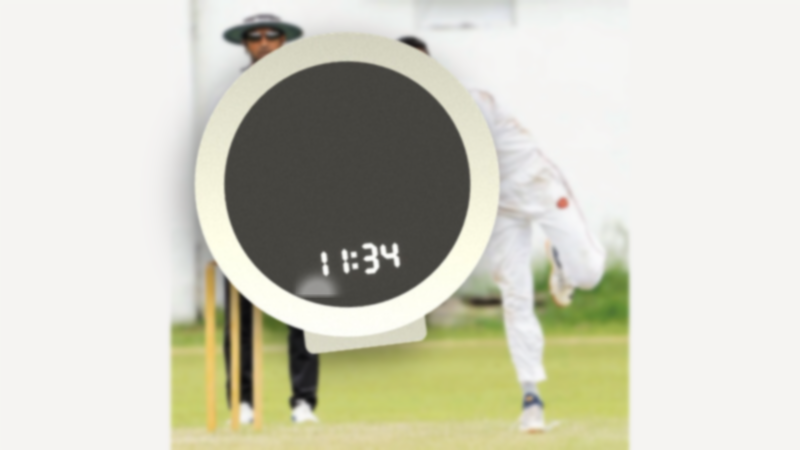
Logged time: 11 h 34 min
